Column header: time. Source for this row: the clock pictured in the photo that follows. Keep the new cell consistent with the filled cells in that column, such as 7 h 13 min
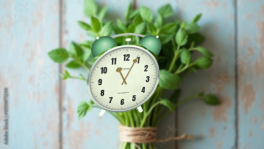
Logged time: 11 h 04 min
